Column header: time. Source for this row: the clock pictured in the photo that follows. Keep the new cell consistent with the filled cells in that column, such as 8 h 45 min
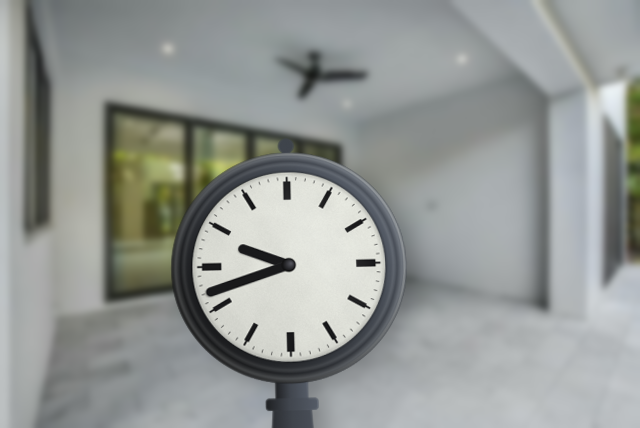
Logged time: 9 h 42 min
